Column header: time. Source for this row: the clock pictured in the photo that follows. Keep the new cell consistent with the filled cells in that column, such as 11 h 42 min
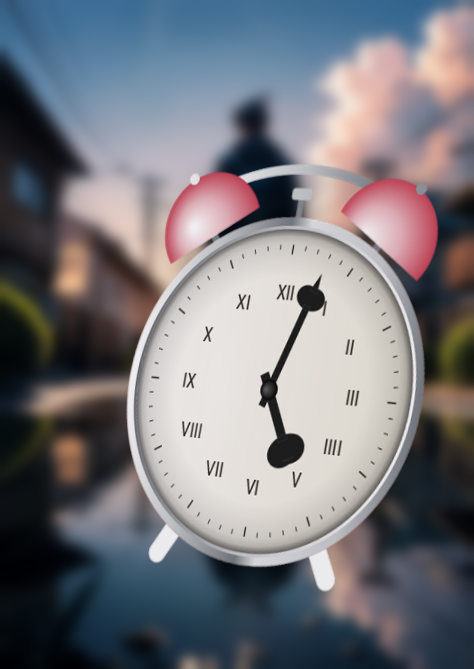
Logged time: 5 h 03 min
